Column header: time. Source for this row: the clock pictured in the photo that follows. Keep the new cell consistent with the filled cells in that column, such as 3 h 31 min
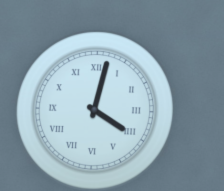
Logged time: 4 h 02 min
